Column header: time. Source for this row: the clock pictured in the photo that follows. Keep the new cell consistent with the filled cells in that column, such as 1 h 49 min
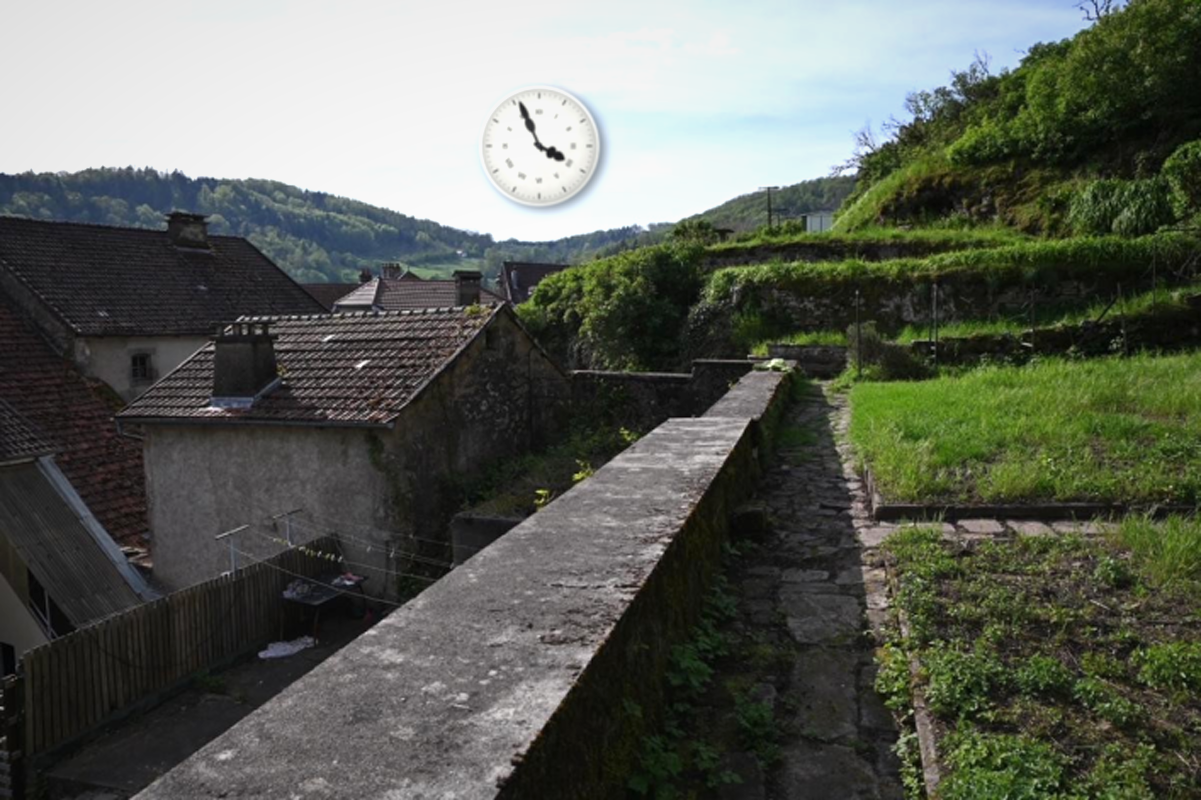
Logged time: 3 h 56 min
